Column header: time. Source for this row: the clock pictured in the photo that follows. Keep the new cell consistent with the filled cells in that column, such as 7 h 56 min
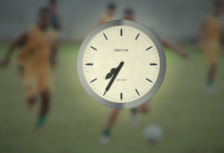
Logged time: 7 h 35 min
